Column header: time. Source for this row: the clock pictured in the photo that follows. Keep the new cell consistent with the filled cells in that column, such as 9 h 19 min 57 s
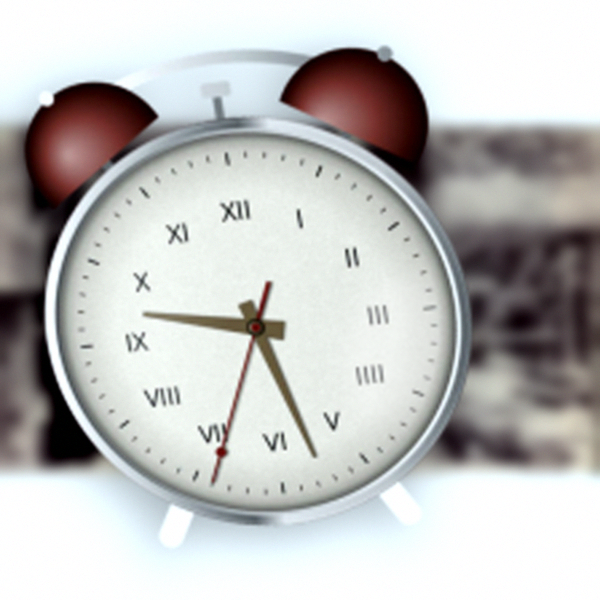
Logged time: 9 h 27 min 34 s
